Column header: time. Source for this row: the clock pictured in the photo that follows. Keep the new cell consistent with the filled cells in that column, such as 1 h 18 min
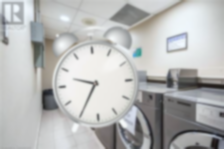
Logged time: 9 h 35 min
